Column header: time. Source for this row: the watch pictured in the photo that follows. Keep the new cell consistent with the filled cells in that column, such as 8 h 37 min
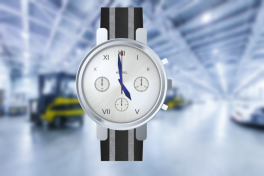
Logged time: 4 h 59 min
